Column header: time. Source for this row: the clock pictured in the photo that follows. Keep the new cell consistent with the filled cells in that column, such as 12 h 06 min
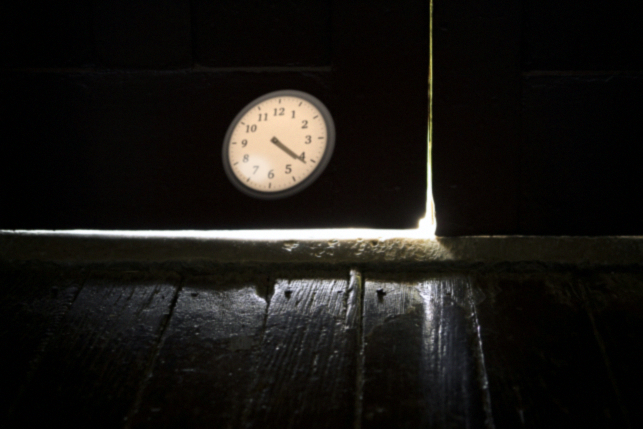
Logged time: 4 h 21 min
